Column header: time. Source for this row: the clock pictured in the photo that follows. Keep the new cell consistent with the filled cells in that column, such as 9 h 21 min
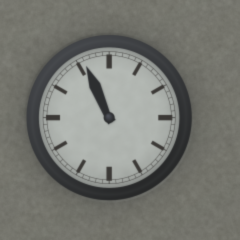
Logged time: 10 h 56 min
